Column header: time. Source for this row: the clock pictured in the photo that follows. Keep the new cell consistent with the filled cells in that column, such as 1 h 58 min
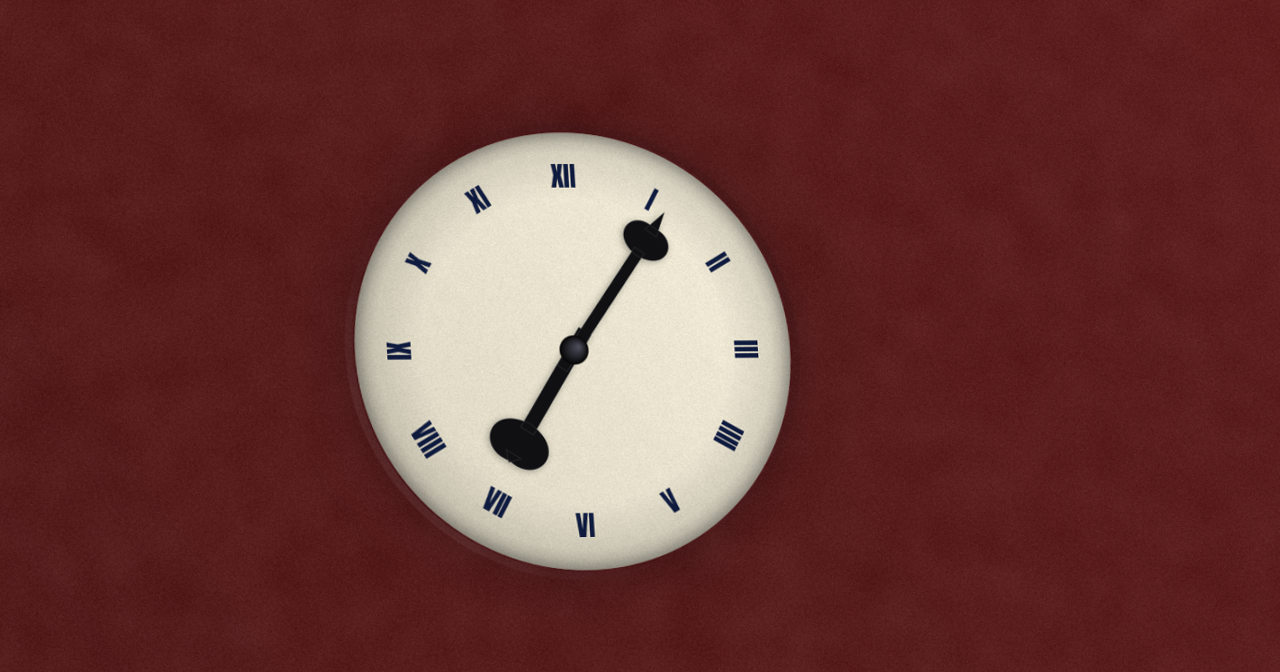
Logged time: 7 h 06 min
